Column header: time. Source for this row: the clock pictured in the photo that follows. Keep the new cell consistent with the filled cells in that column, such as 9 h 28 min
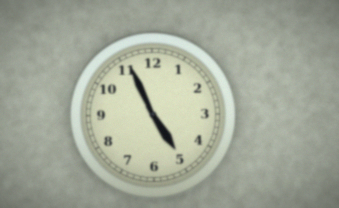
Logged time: 4 h 56 min
